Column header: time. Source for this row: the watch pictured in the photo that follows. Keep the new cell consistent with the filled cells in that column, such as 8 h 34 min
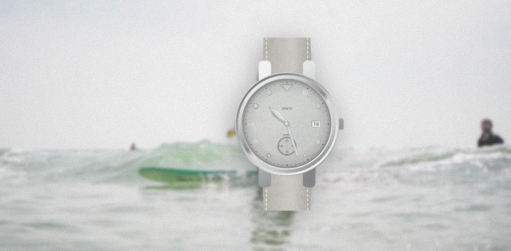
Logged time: 10 h 27 min
